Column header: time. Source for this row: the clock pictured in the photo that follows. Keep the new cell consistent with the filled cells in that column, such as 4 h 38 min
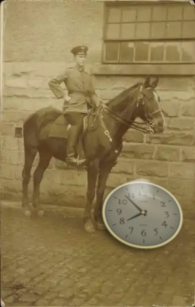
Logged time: 7 h 53 min
